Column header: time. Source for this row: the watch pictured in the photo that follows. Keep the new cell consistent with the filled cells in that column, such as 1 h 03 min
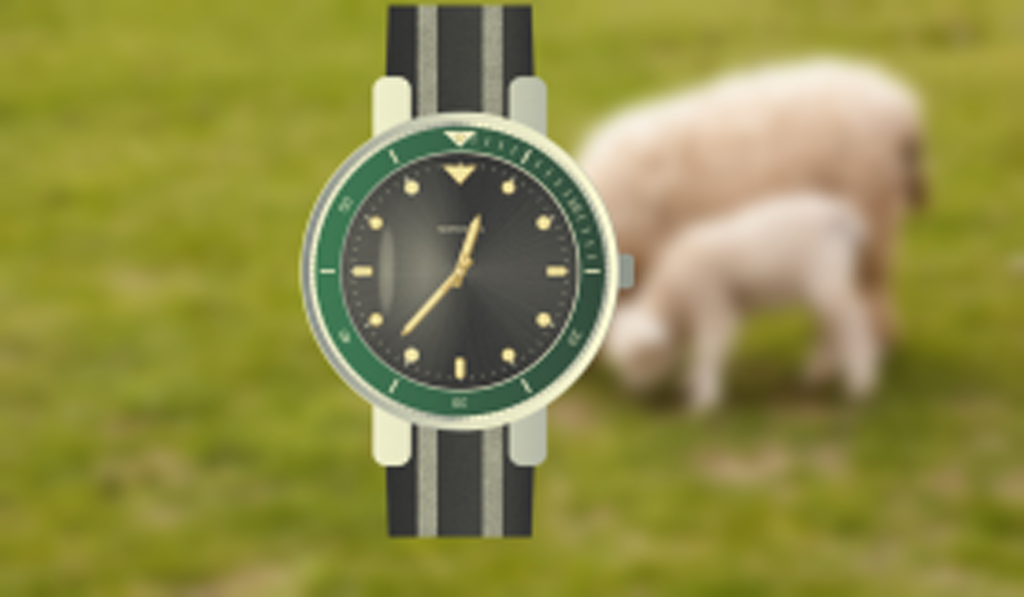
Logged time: 12 h 37 min
